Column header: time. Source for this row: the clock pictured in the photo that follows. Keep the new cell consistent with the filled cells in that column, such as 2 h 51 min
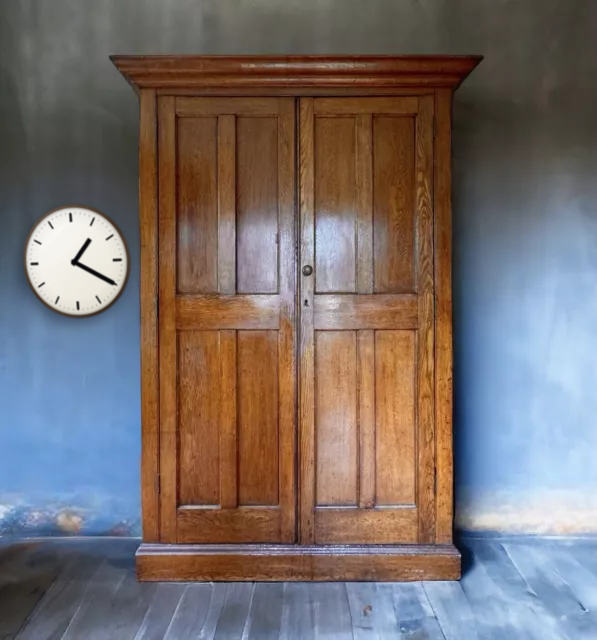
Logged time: 1 h 20 min
